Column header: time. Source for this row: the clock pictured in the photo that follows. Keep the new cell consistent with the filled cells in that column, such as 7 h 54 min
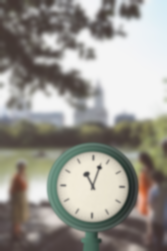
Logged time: 11 h 03 min
